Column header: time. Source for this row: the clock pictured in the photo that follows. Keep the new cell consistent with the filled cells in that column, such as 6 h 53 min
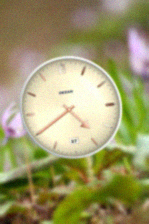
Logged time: 4 h 40 min
